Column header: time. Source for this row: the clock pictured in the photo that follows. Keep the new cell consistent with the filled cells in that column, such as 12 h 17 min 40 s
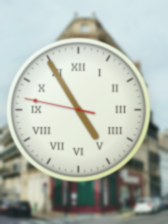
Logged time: 4 h 54 min 47 s
